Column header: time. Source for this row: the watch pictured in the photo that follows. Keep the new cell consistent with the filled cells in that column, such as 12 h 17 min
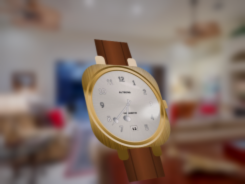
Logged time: 6 h 38 min
